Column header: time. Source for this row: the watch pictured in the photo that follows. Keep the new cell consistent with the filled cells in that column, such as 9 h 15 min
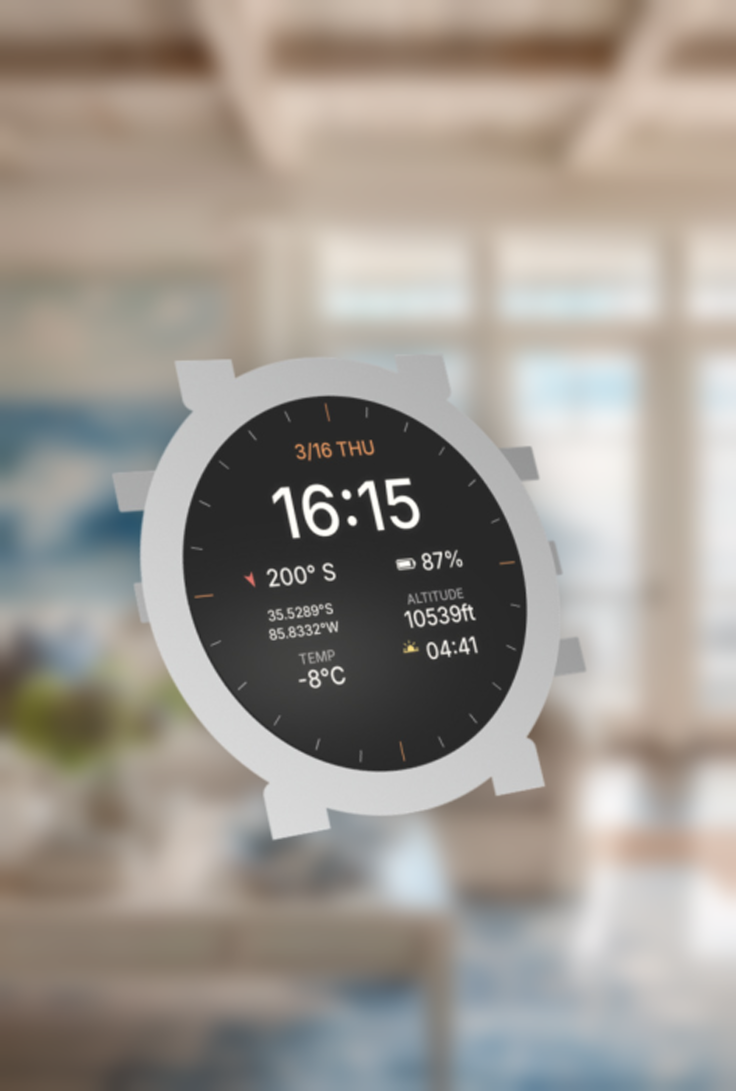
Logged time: 16 h 15 min
